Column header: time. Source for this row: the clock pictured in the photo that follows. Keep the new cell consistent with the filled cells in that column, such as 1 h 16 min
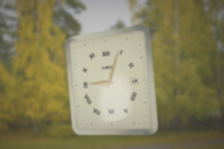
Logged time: 9 h 04 min
